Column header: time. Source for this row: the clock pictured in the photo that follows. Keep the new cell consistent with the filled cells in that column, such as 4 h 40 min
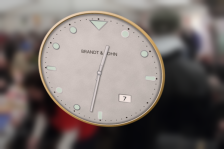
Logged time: 12 h 32 min
